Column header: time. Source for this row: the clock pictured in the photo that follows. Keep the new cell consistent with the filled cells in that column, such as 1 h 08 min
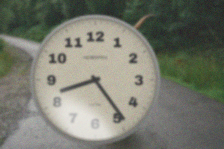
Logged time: 8 h 24 min
